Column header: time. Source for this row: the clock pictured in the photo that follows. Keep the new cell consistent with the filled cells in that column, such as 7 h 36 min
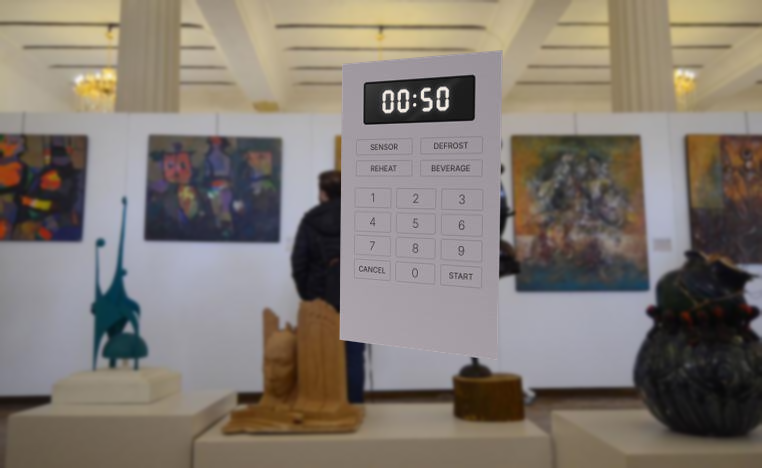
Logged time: 0 h 50 min
